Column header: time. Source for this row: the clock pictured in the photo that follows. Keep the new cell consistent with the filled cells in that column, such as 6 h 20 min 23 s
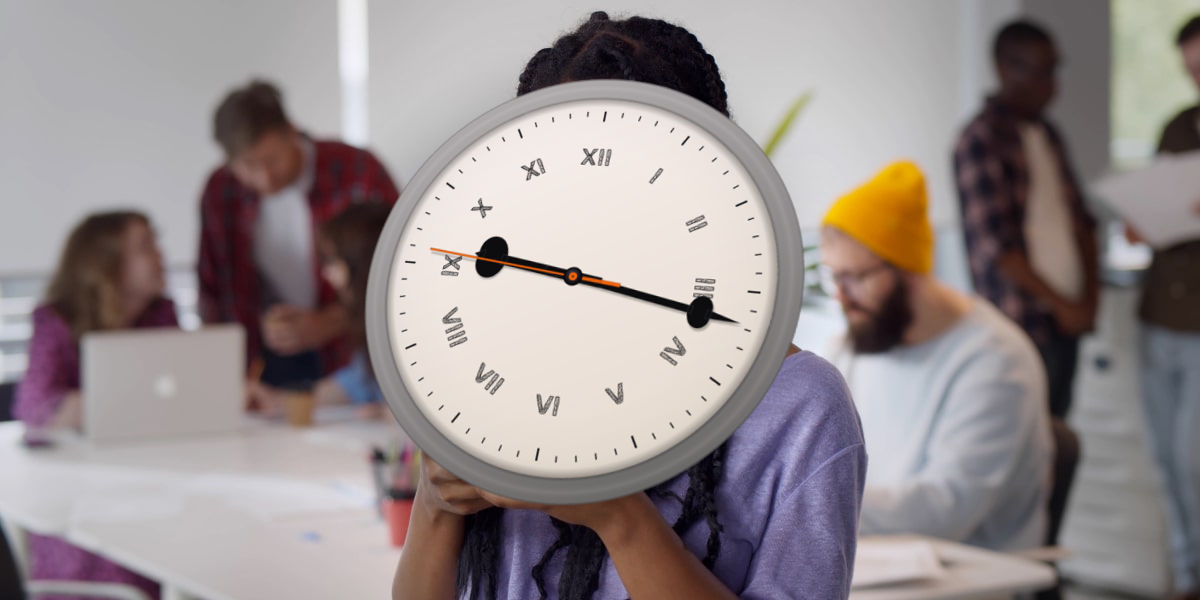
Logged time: 9 h 16 min 46 s
